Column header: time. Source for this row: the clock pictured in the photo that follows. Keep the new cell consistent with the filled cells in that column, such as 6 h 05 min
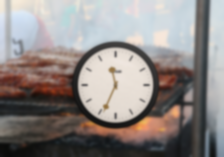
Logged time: 11 h 34 min
